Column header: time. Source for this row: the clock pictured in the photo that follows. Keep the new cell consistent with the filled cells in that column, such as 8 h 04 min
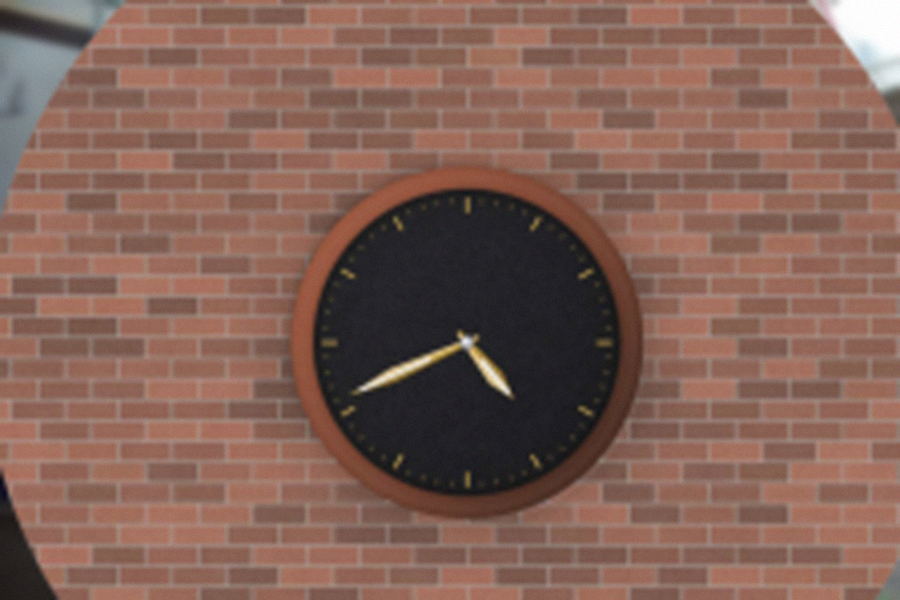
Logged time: 4 h 41 min
